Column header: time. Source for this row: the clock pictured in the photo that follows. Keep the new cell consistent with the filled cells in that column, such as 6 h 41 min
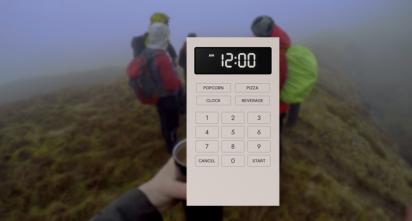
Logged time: 12 h 00 min
